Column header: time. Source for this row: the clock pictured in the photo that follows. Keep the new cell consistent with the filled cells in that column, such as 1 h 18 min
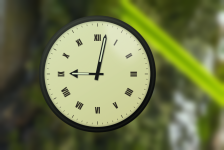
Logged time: 9 h 02 min
